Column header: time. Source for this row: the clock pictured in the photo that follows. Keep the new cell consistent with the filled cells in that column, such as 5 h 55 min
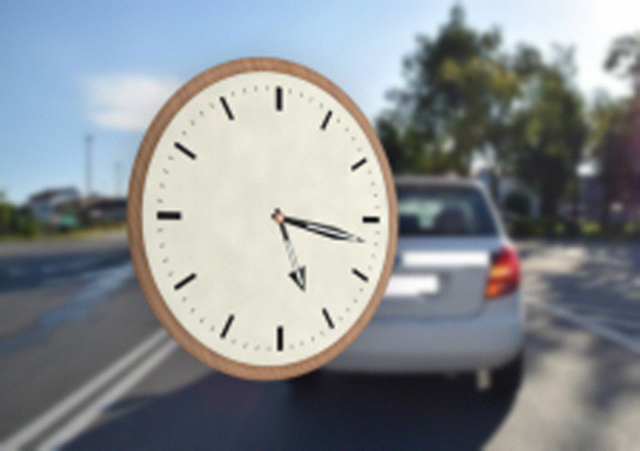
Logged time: 5 h 17 min
